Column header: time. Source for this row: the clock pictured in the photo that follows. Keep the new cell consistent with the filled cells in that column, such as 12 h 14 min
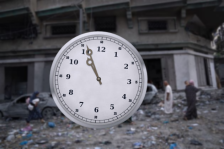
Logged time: 10 h 56 min
